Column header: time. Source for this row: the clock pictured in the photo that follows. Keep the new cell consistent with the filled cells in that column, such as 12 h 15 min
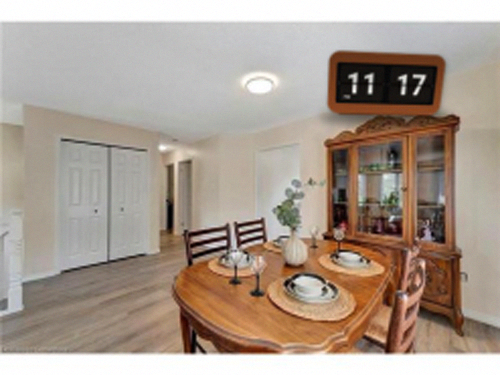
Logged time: 11 h 17 min
